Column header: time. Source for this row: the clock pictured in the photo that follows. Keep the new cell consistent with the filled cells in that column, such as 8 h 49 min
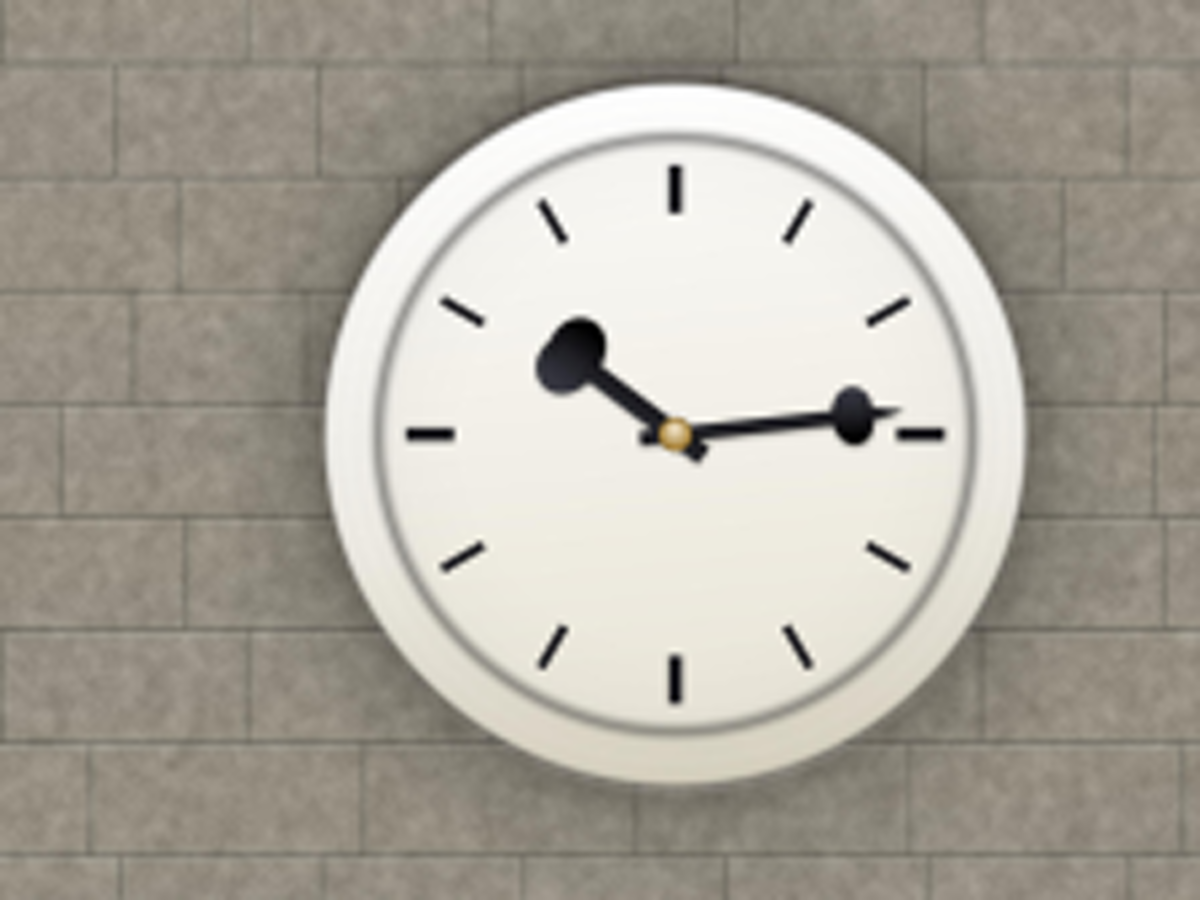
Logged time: 10 h 14 min
